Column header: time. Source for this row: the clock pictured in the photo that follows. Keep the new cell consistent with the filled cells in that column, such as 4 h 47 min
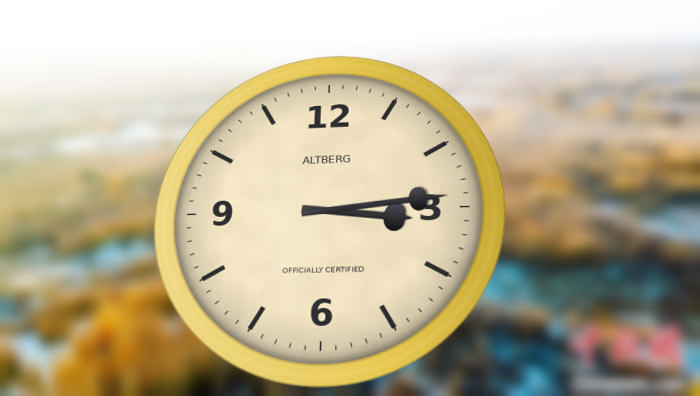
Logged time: 3 h 14 min
